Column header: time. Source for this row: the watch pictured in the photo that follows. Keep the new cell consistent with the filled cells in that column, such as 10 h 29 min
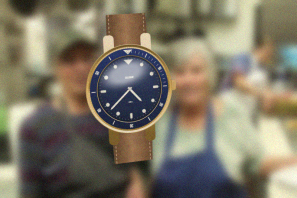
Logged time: 4 h 38 min
